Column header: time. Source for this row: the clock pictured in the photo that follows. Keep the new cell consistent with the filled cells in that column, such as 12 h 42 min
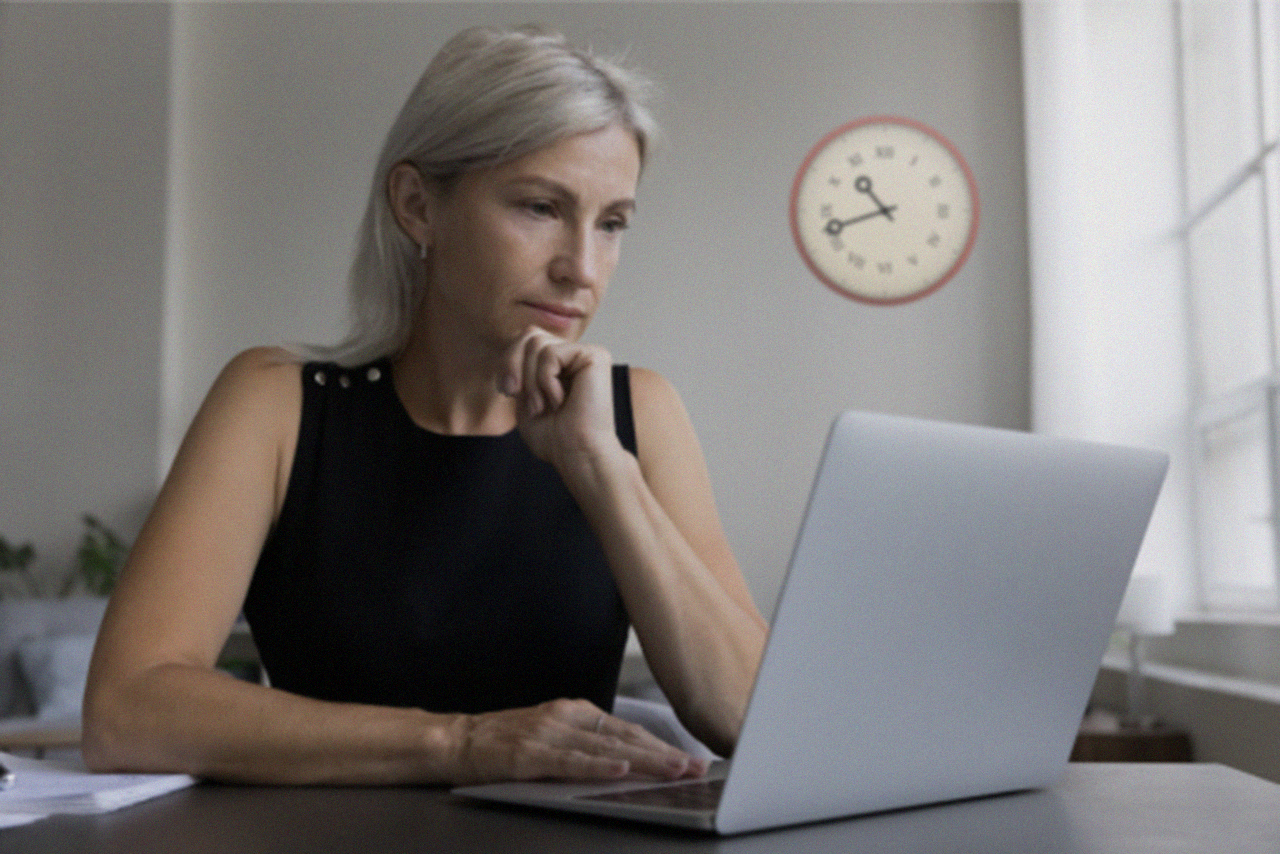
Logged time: 10 h 42 min
